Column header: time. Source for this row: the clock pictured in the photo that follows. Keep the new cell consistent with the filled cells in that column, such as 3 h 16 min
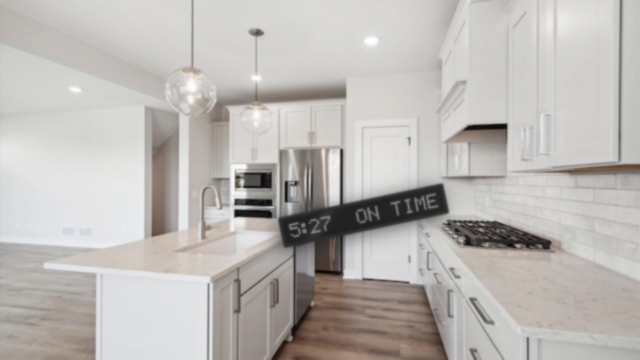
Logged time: 5 h 27 min
